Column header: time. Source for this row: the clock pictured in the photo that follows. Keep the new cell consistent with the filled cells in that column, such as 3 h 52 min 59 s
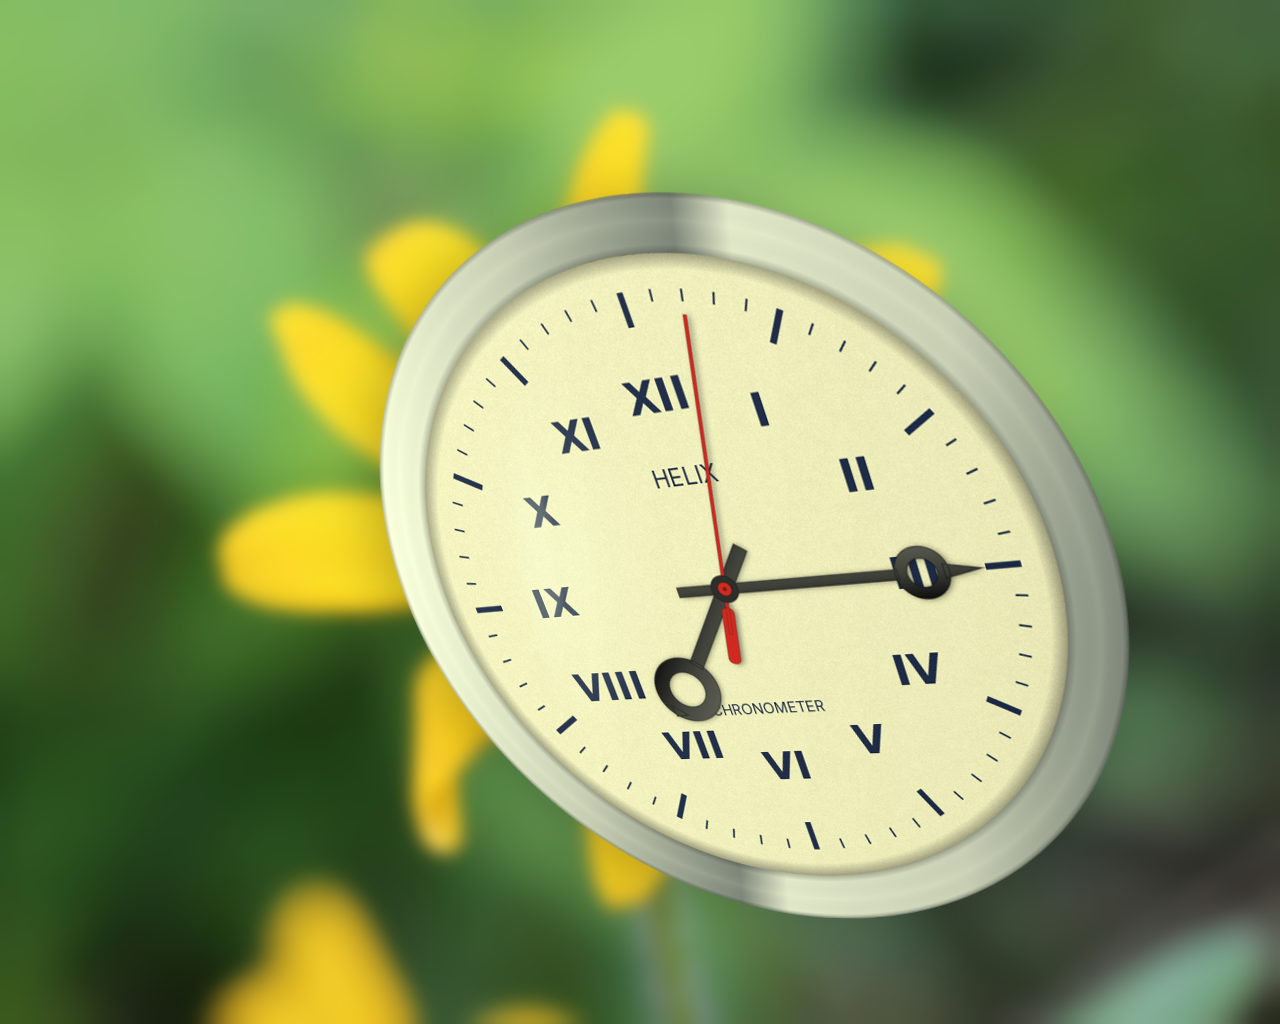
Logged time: 7 h 15 min 02 s
